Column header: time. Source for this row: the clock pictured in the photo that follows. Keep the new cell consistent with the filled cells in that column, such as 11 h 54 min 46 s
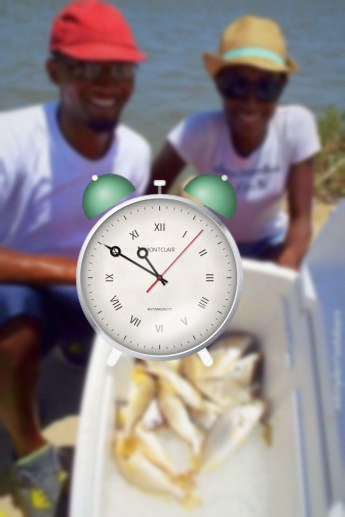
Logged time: 10 h 50 min 07 s
